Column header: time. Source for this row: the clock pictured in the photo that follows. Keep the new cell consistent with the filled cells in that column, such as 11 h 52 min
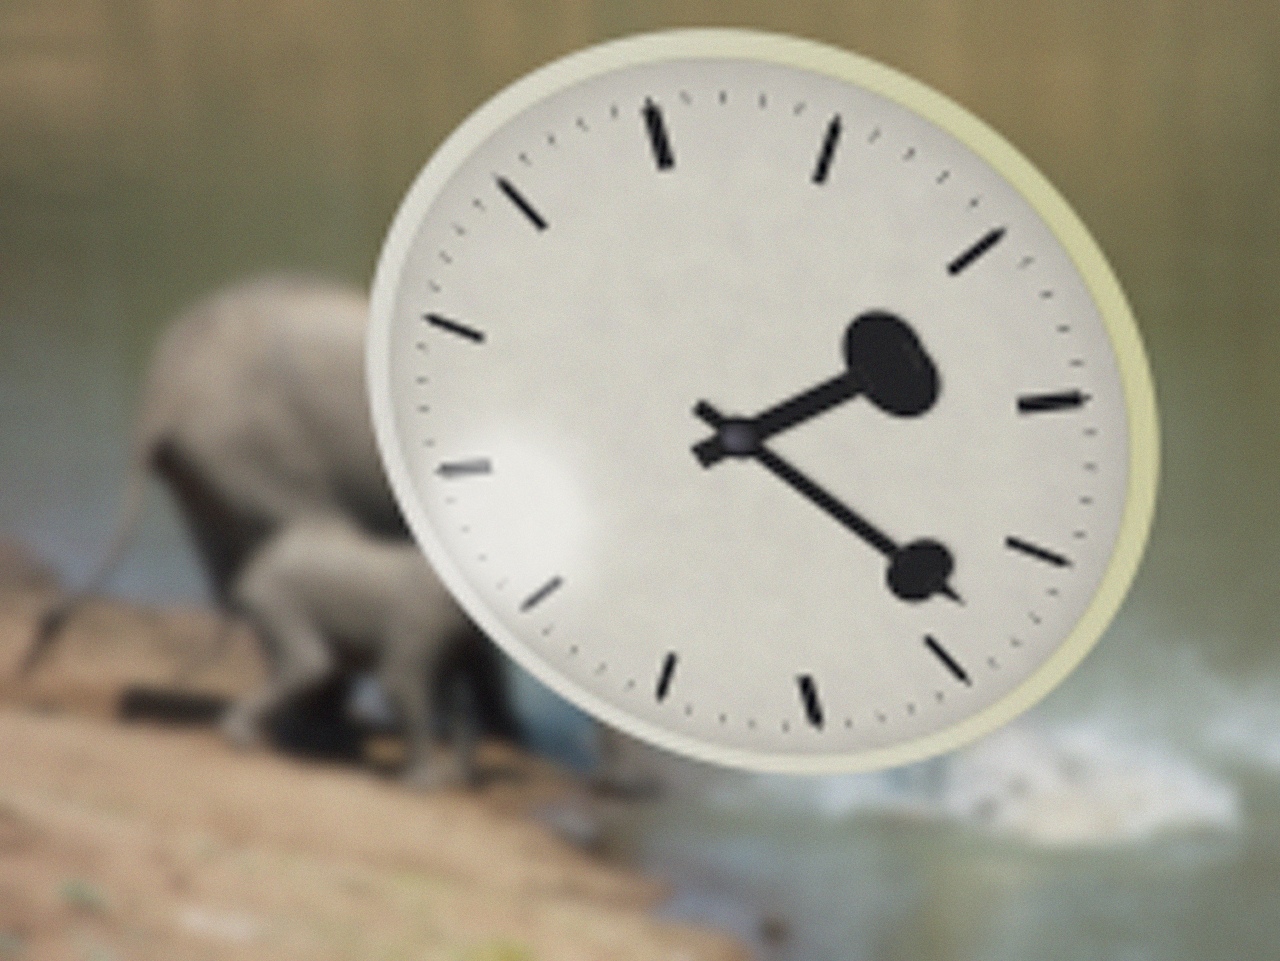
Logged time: 2 h 23 min
